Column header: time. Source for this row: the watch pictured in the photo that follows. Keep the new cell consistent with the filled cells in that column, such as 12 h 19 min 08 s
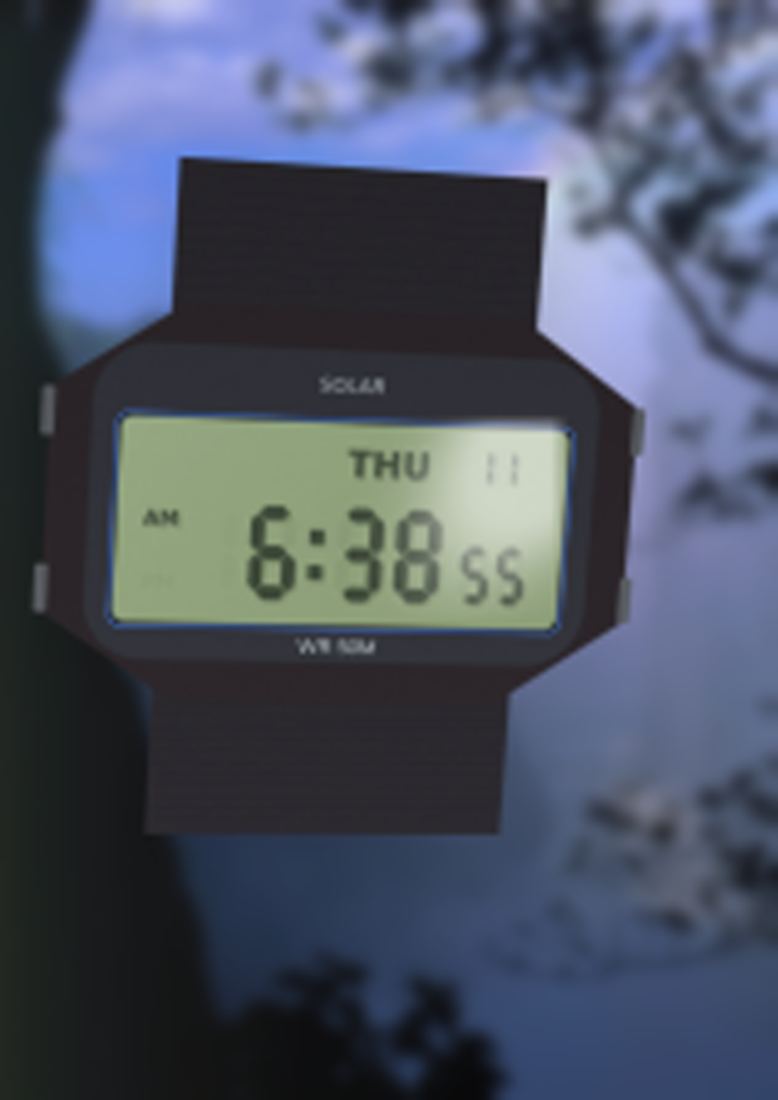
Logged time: 6 h 38 min 55 s
